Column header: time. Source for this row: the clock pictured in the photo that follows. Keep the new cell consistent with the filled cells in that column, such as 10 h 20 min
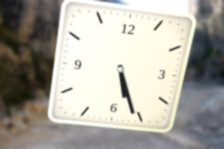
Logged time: 5 h 26 min
